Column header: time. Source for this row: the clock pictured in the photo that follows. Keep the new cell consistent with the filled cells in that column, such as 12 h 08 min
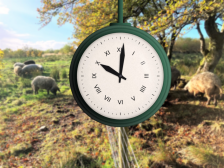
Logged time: 10 h 01 min
